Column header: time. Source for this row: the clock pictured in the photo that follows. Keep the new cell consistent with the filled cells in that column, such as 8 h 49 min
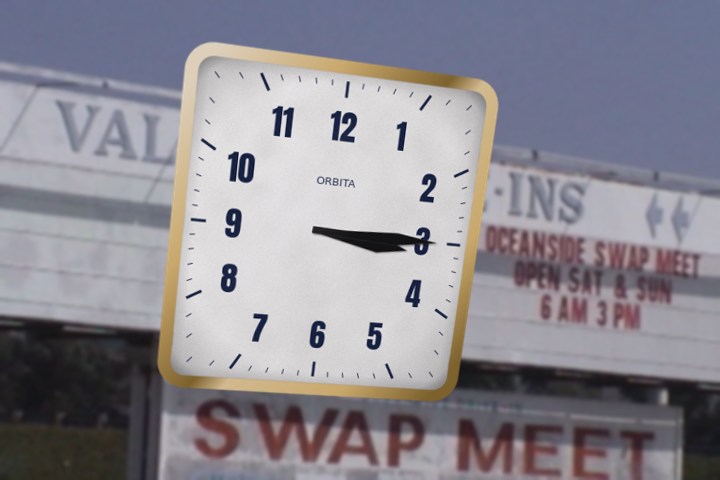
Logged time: 3 h 15 min
